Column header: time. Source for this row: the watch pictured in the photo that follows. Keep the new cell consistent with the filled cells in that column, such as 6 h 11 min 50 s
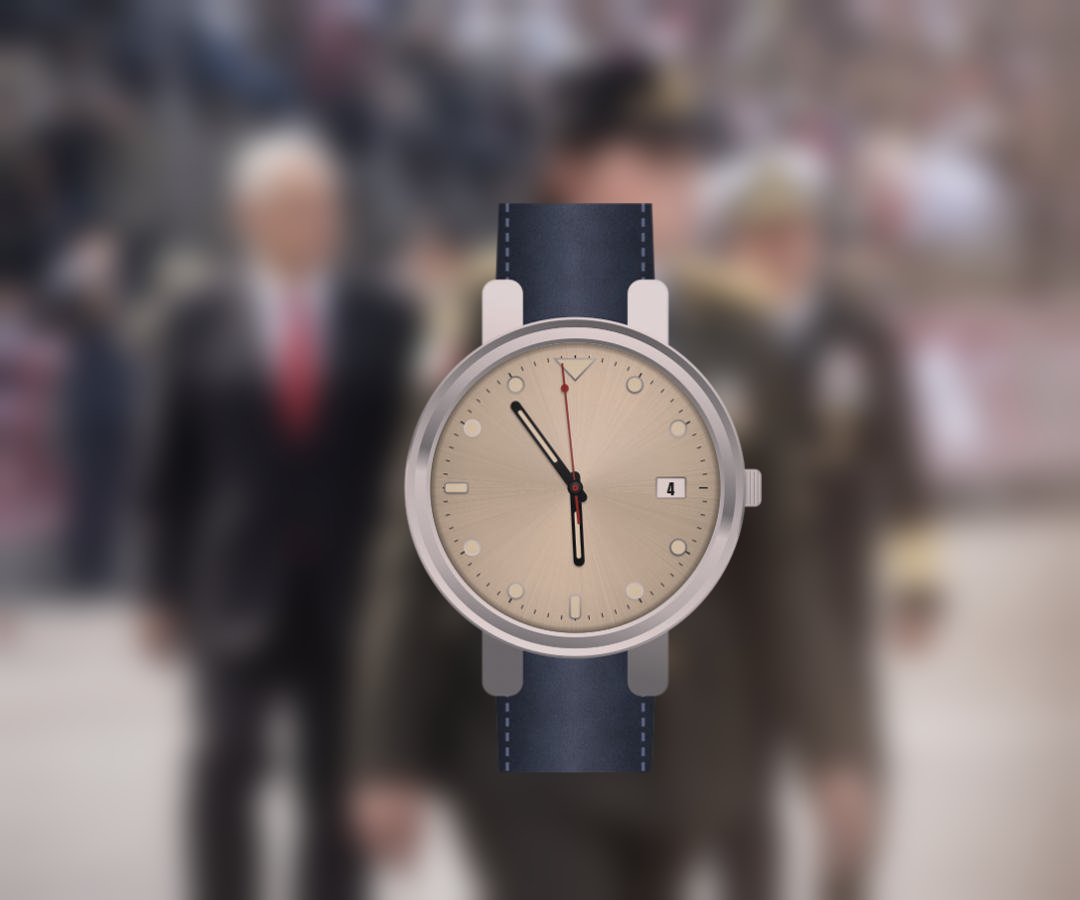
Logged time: 5 h 53 min 59 s
